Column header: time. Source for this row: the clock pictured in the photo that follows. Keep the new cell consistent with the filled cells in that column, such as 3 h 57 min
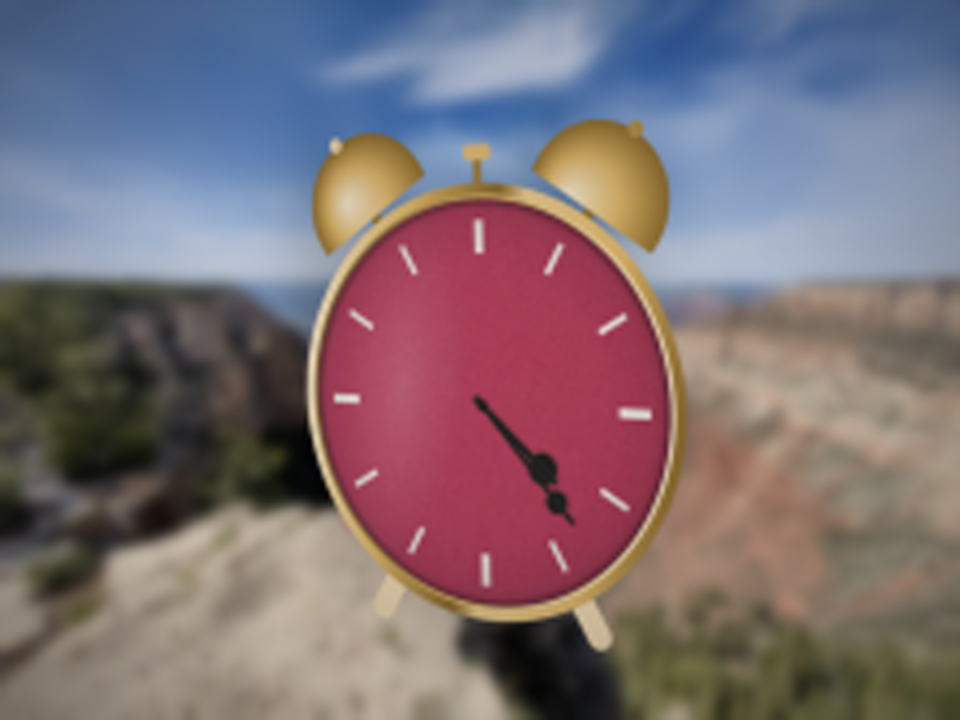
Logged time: 4 h 23 min
